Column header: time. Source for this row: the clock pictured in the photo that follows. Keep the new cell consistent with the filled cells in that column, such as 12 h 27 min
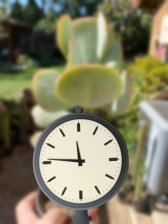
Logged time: 11 h 46 min
